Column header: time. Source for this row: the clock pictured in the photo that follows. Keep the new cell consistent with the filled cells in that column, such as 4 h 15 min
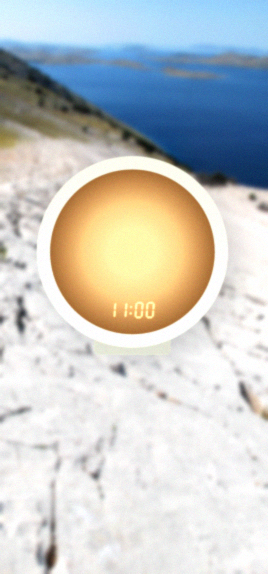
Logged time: 11 h 00 min
